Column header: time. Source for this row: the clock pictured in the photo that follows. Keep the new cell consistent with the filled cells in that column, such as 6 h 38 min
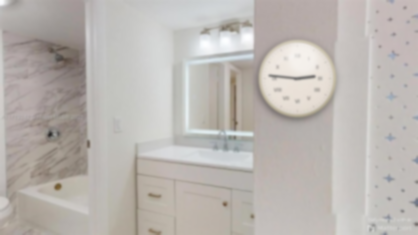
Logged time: 2 h 46 min
